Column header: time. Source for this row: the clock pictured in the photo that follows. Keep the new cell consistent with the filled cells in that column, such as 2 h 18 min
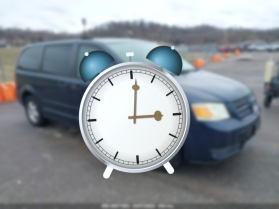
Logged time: 3 h 01 min
